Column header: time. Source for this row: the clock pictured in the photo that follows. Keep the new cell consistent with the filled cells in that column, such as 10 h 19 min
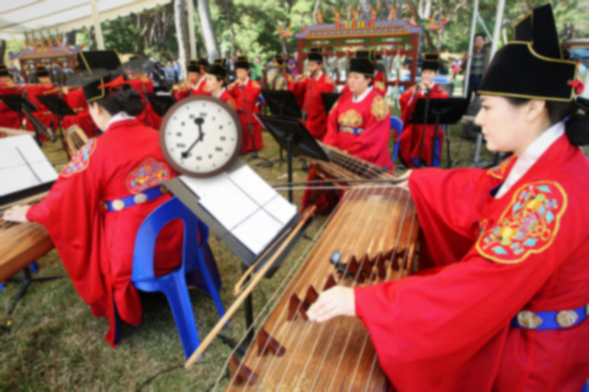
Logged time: 11 h 36 min
